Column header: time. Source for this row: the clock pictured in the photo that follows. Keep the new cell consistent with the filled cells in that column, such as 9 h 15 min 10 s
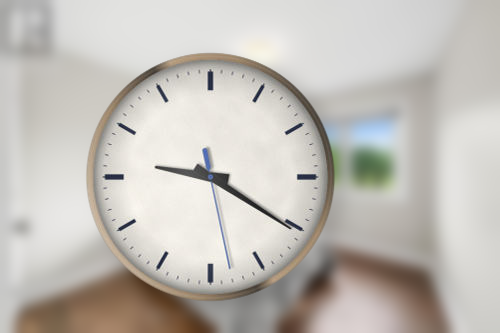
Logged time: 9 h 20 min 28 s
